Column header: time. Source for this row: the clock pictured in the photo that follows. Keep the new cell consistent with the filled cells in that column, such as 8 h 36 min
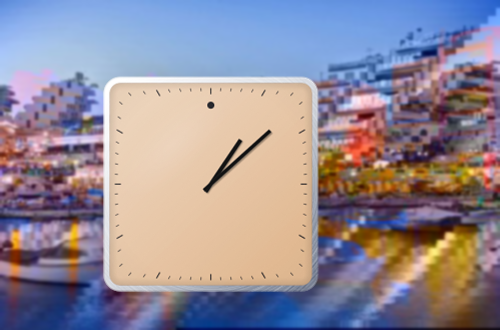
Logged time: 1 h 08 min
